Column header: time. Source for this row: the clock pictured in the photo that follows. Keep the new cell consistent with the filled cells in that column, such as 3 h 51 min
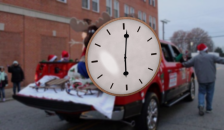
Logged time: 6 h 01 min
